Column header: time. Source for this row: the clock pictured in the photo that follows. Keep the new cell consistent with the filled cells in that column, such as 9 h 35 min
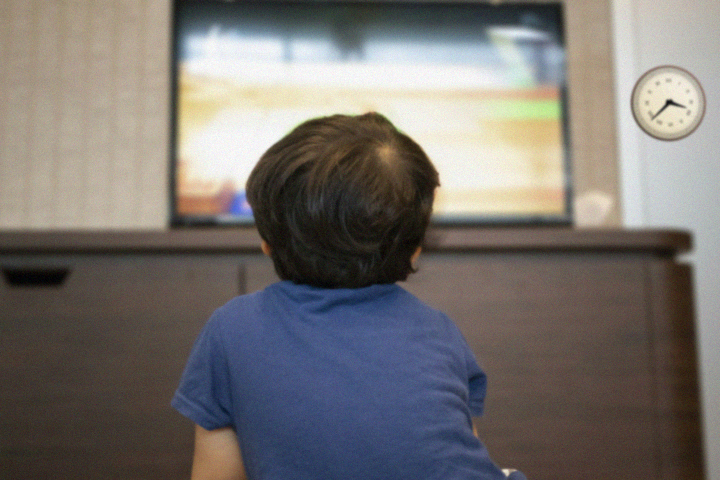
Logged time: 3 h 38 min
